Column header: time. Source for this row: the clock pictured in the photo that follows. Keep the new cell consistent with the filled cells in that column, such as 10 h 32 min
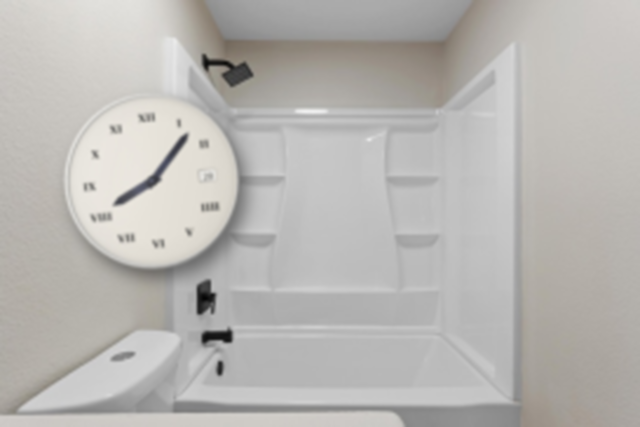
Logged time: 8 h 07 min
